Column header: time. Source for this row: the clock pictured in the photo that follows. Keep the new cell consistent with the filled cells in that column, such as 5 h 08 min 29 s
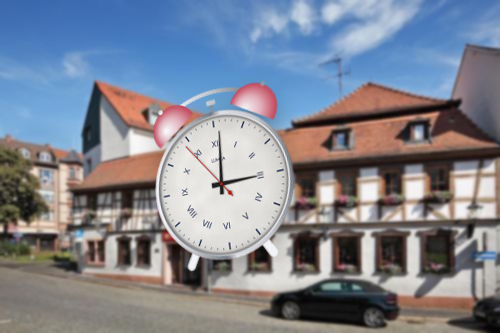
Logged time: 3 h 00 min 54 s
